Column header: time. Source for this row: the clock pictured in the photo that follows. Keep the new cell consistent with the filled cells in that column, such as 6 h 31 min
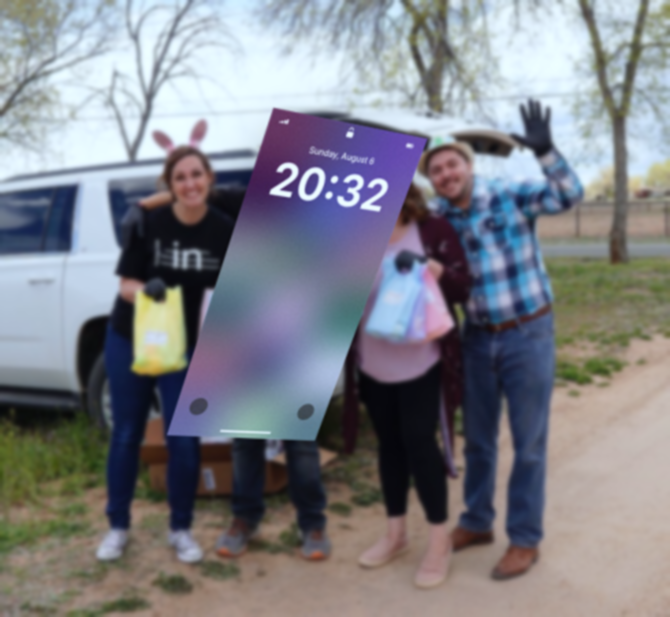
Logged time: 20 h 32 min
